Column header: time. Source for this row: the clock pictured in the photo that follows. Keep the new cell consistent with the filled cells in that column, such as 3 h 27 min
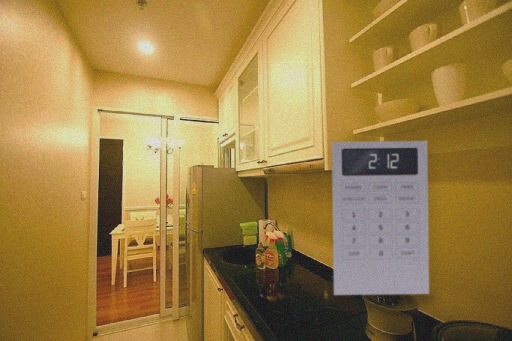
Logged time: 2 h 12 min
